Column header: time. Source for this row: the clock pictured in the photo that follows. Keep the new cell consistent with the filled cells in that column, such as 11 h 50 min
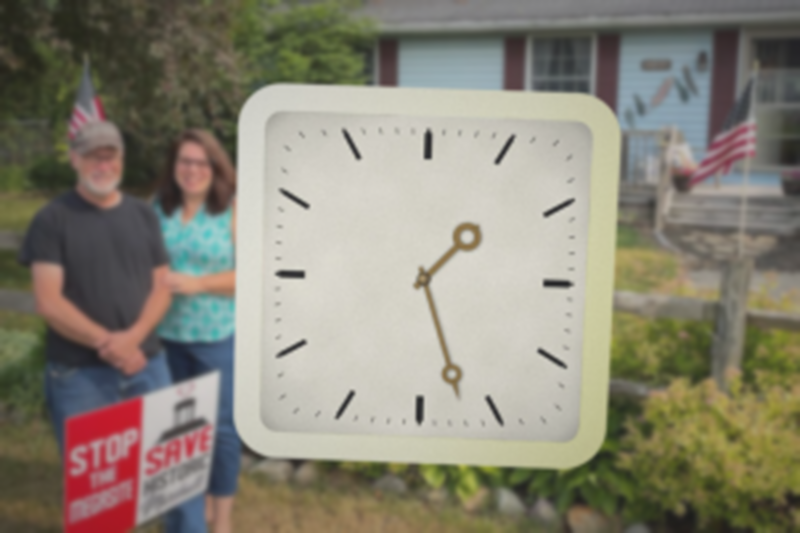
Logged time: 1 h 27 min
